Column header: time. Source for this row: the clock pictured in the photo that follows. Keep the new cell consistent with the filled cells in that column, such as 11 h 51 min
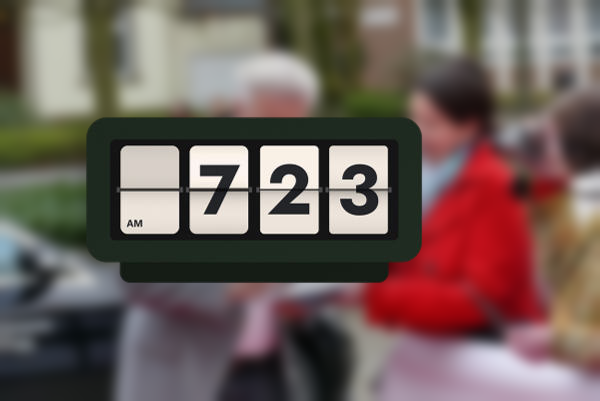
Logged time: 7 h 23 min
